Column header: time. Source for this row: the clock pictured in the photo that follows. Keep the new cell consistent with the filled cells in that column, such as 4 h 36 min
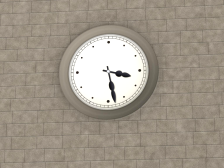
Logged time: 3 h 28 min
